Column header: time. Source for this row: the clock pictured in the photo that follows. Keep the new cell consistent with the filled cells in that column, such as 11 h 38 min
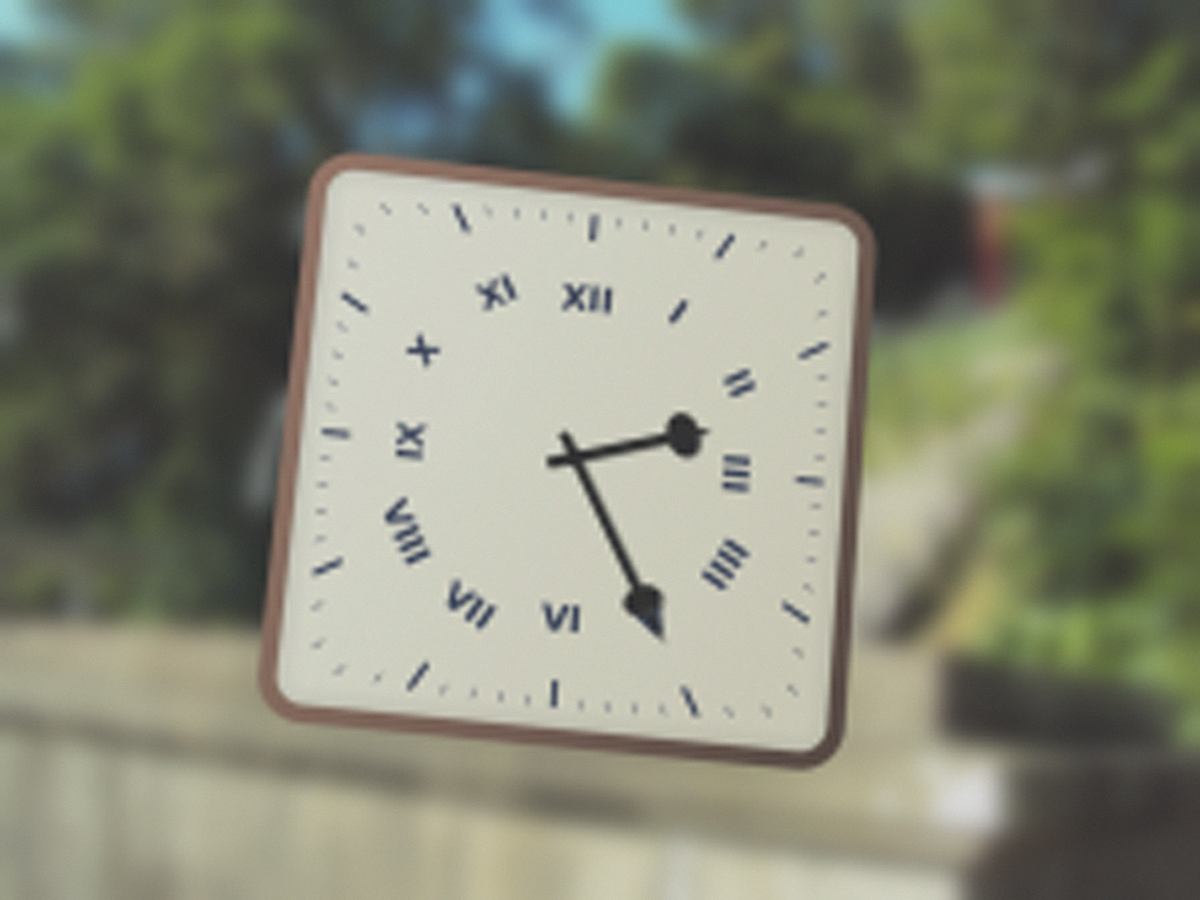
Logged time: 2 h 25 min
